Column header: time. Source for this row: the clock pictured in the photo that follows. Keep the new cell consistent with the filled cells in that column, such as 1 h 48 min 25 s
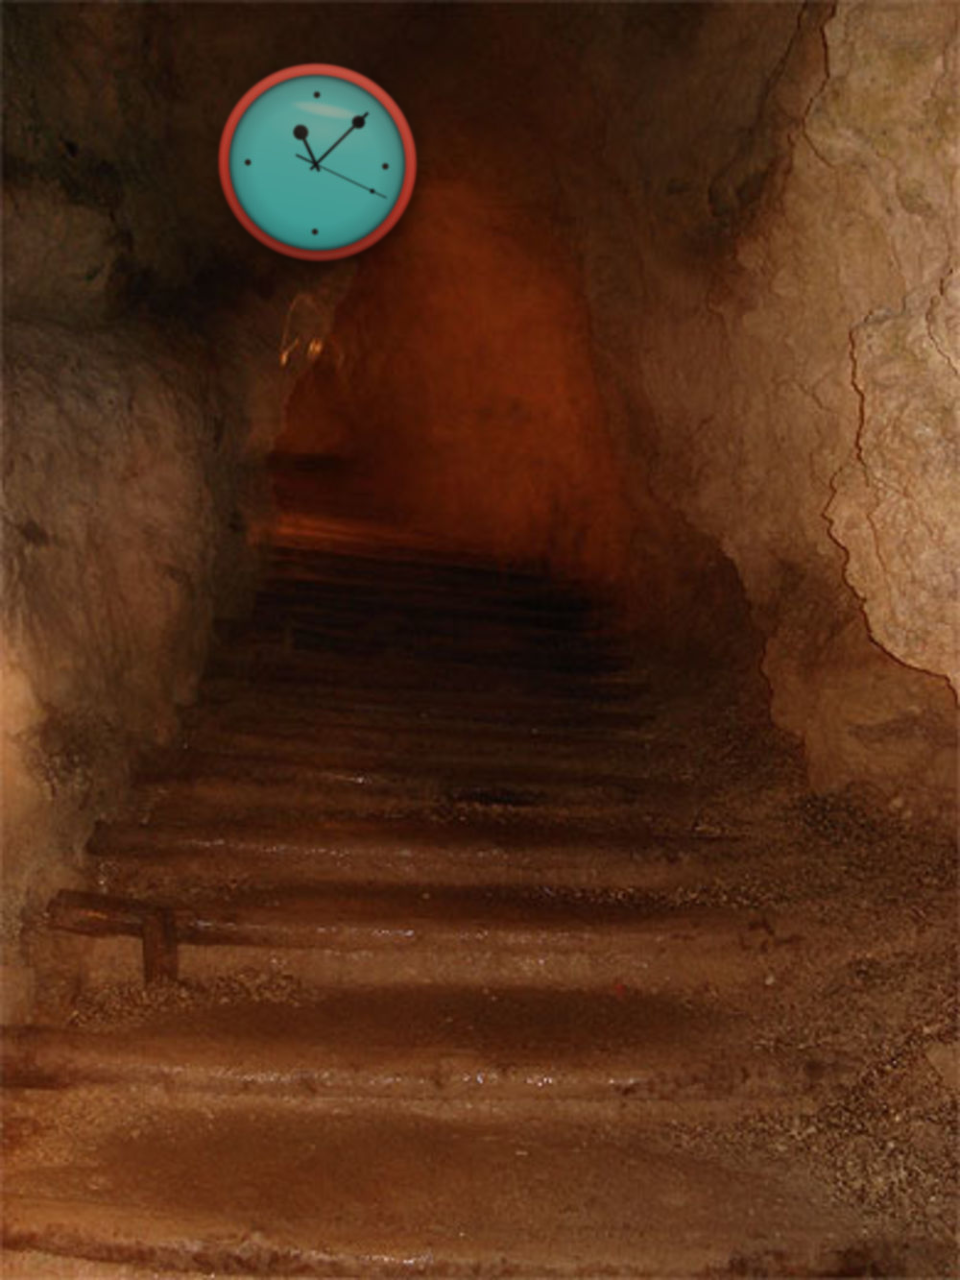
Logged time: 11 h 07 min 19 s
